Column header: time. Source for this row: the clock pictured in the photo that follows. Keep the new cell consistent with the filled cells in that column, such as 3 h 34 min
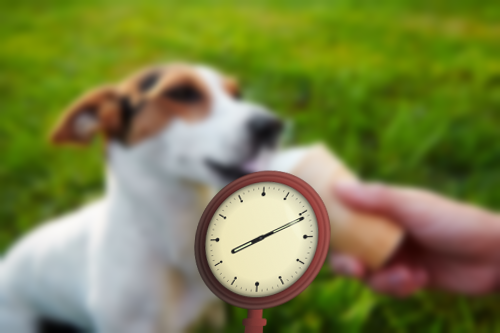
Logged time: 8 h 11 min
